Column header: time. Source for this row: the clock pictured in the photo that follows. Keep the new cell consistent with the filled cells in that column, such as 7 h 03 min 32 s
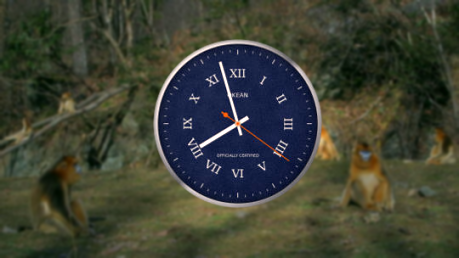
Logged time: 7 h 57 min 21 s
